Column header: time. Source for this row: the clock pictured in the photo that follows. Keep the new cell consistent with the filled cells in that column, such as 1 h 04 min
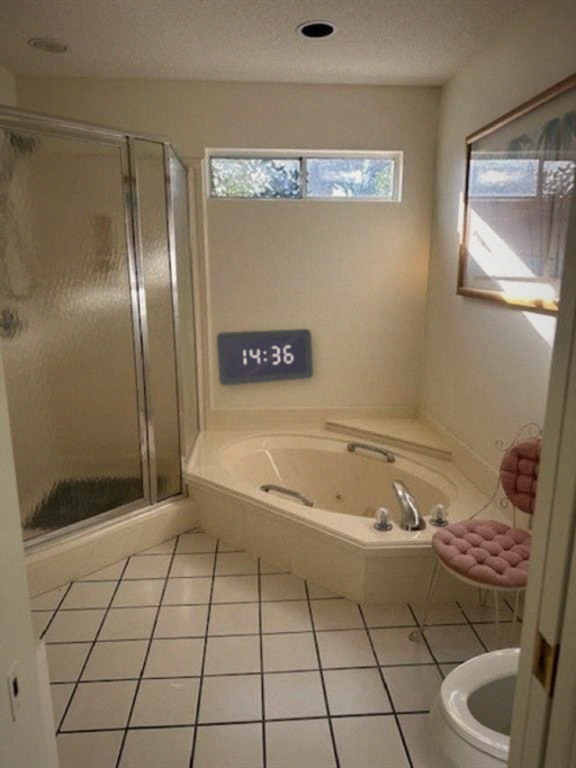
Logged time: 14 h 36 min
